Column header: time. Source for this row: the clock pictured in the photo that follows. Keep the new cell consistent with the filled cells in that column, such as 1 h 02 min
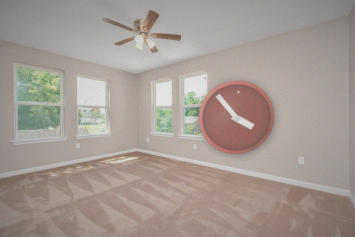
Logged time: 3 h 53 min
